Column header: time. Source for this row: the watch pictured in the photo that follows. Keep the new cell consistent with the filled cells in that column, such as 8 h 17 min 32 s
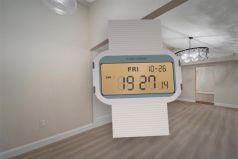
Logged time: 19 h 27 min 14 s
